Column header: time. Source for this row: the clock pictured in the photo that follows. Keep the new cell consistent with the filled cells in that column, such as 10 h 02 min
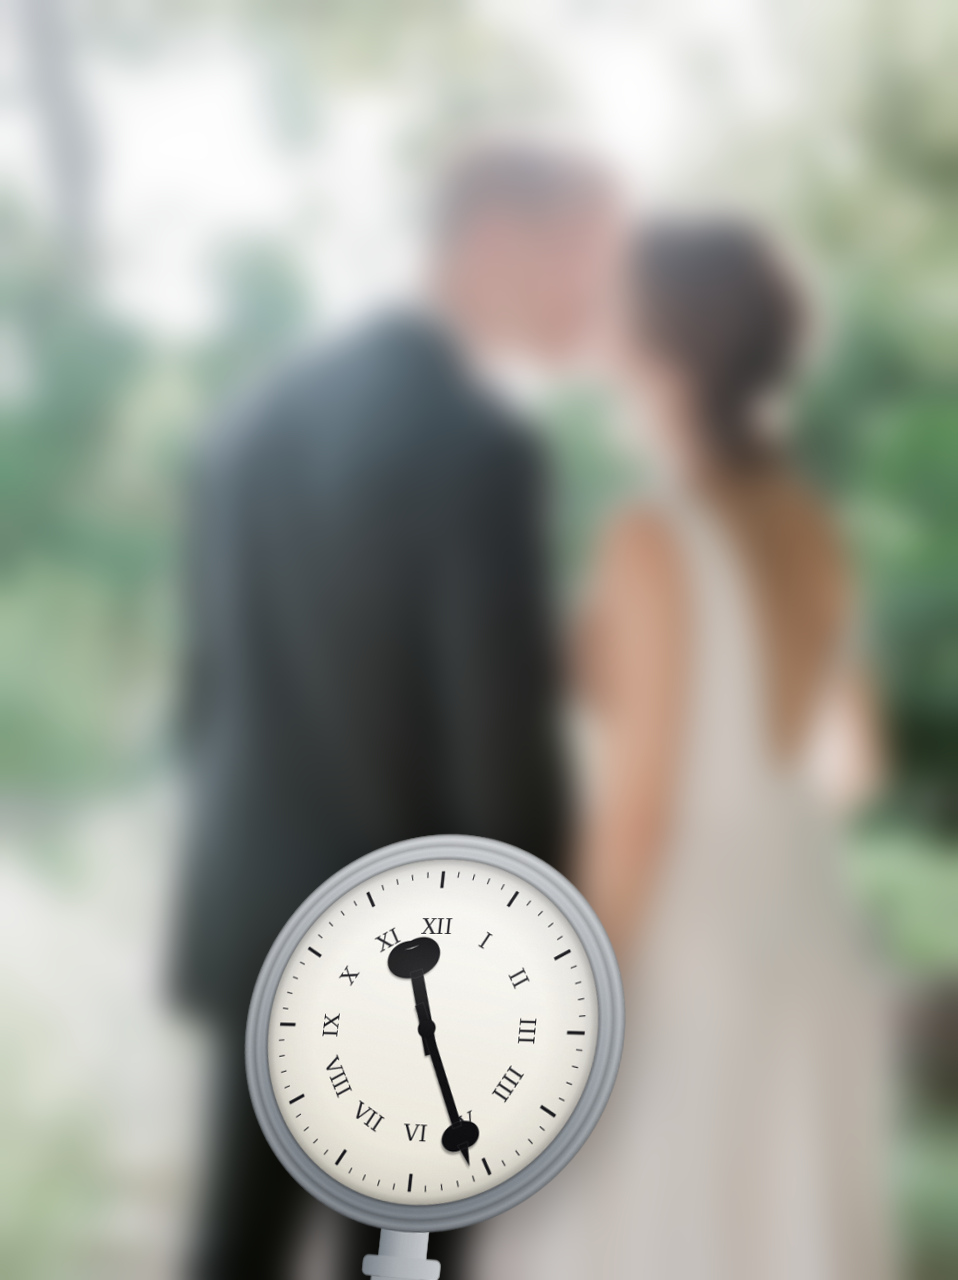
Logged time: 11 h 26 min
